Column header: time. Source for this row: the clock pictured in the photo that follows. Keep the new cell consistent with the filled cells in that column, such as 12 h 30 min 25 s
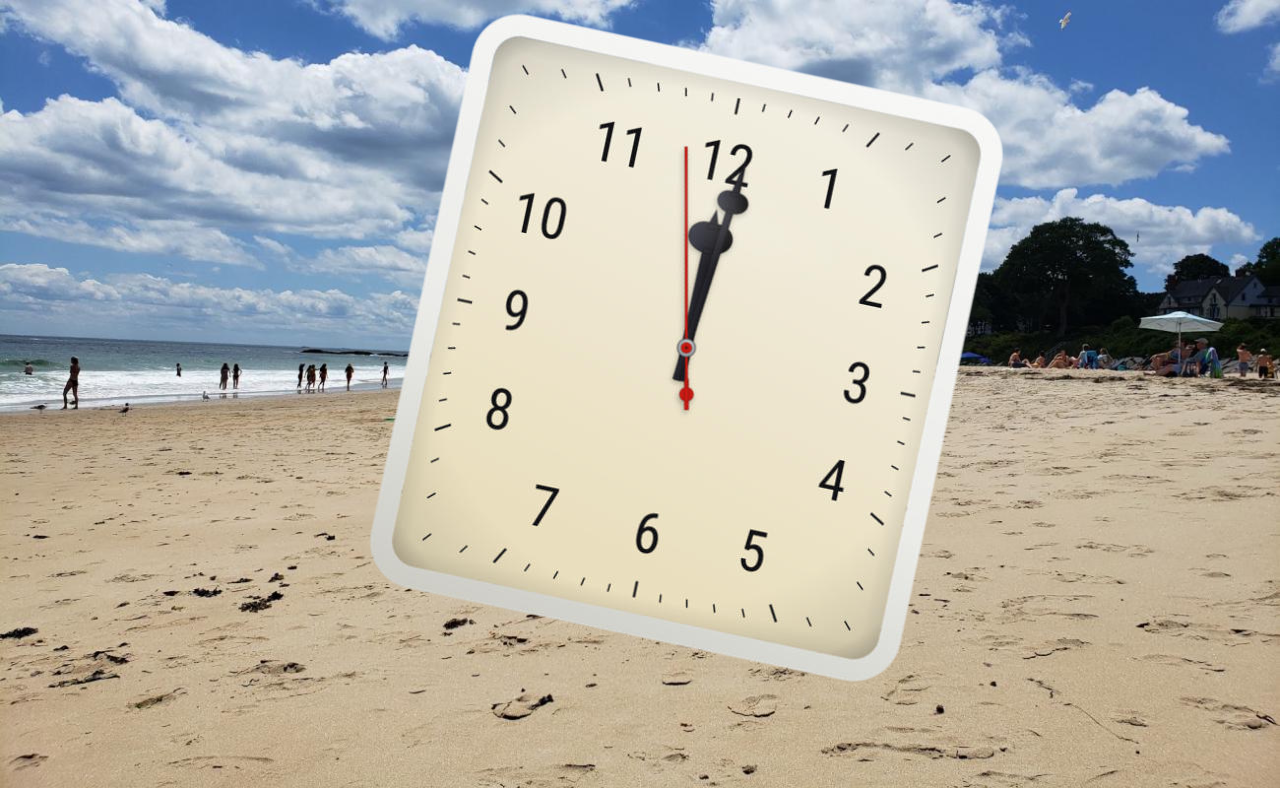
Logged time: 12 h 00 min 58 s
